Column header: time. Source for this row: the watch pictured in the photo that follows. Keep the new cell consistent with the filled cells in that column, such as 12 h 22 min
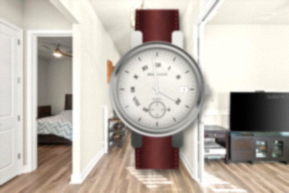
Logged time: 3 h 59 min
